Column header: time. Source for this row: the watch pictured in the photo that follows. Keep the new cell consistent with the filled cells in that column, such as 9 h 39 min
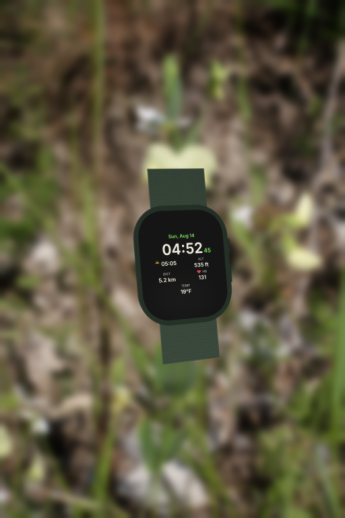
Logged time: 4 h 52 min
